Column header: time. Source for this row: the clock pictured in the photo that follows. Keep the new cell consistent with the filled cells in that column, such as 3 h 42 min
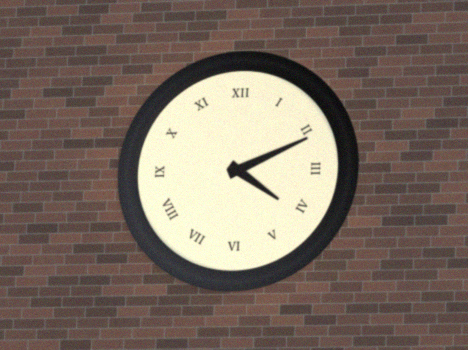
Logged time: 4 h 11 min
